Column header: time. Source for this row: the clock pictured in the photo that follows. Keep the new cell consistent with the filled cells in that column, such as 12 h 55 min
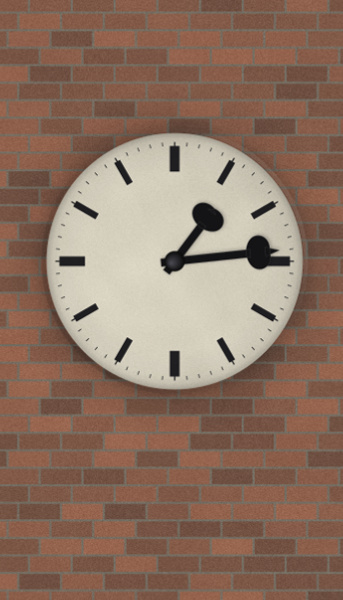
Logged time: 1 h 14 min
